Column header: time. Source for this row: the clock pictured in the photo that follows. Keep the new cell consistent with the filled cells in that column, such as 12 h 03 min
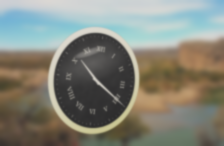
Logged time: 10 h 20 min
